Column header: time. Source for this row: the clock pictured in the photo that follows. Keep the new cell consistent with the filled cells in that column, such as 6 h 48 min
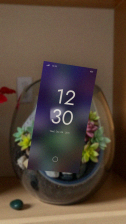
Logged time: 12 h 30 min
